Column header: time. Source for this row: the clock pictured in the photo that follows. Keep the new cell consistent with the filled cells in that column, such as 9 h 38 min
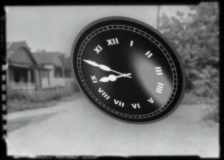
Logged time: 8 h 50 min
